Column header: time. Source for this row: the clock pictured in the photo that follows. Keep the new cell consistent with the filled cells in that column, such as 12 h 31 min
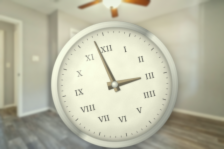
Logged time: 2 h 58 min
